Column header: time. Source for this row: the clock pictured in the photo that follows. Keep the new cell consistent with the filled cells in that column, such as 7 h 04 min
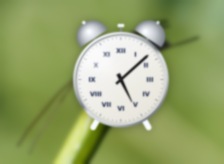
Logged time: 5 h 08 min
